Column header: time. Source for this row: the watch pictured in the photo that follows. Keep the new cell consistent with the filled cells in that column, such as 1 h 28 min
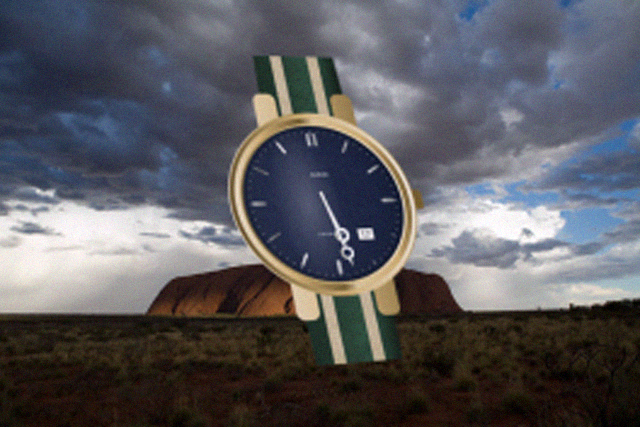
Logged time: 5 h 28 min
